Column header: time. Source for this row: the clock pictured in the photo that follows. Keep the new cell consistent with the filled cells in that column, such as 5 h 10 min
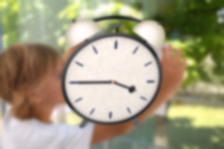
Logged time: 3 h 45 min
